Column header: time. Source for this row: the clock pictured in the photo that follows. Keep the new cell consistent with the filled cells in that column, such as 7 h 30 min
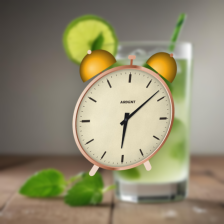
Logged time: 6 h 08 min
